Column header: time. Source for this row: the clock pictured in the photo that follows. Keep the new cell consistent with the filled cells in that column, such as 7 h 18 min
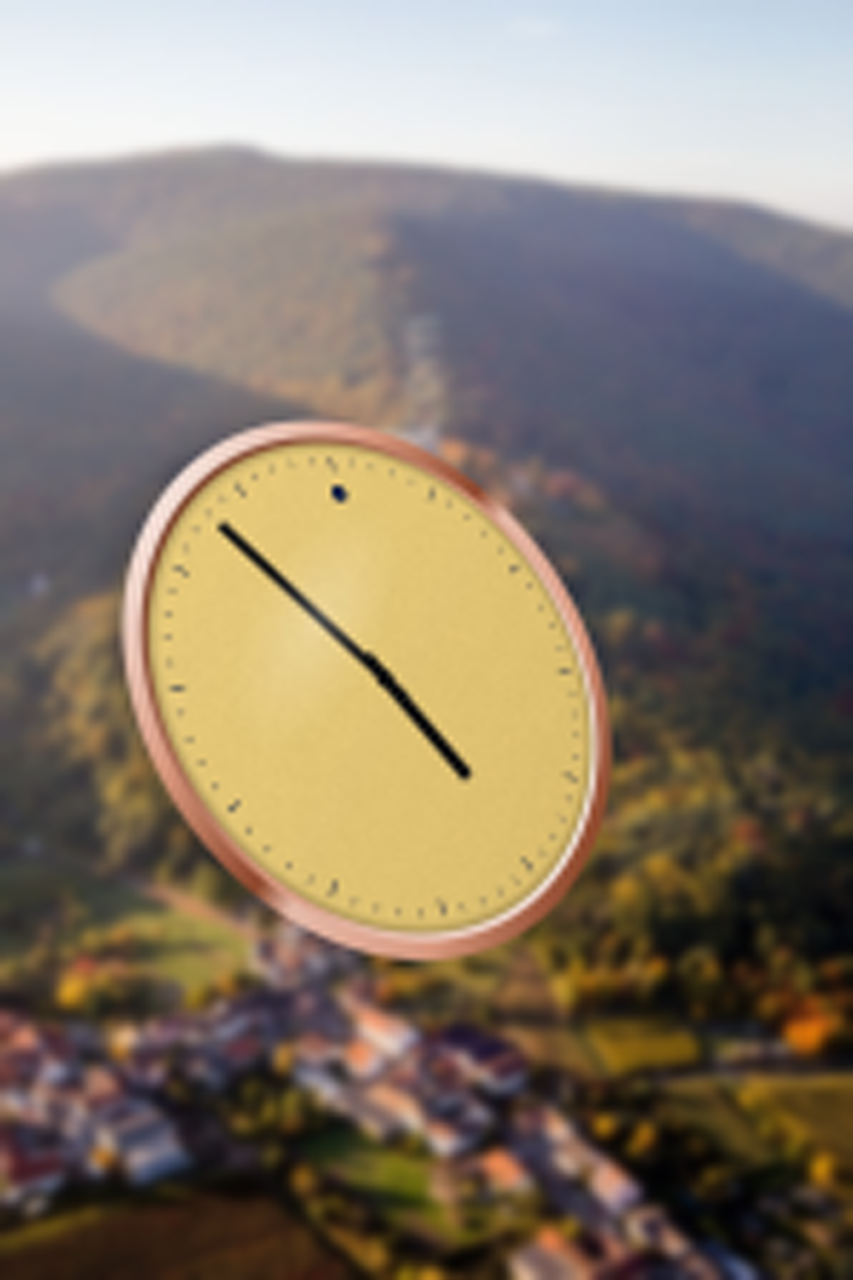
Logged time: 4 h 53 min
